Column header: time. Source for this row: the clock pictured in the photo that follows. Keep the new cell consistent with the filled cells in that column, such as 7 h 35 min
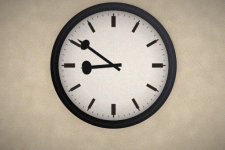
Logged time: 8 h 51 min
